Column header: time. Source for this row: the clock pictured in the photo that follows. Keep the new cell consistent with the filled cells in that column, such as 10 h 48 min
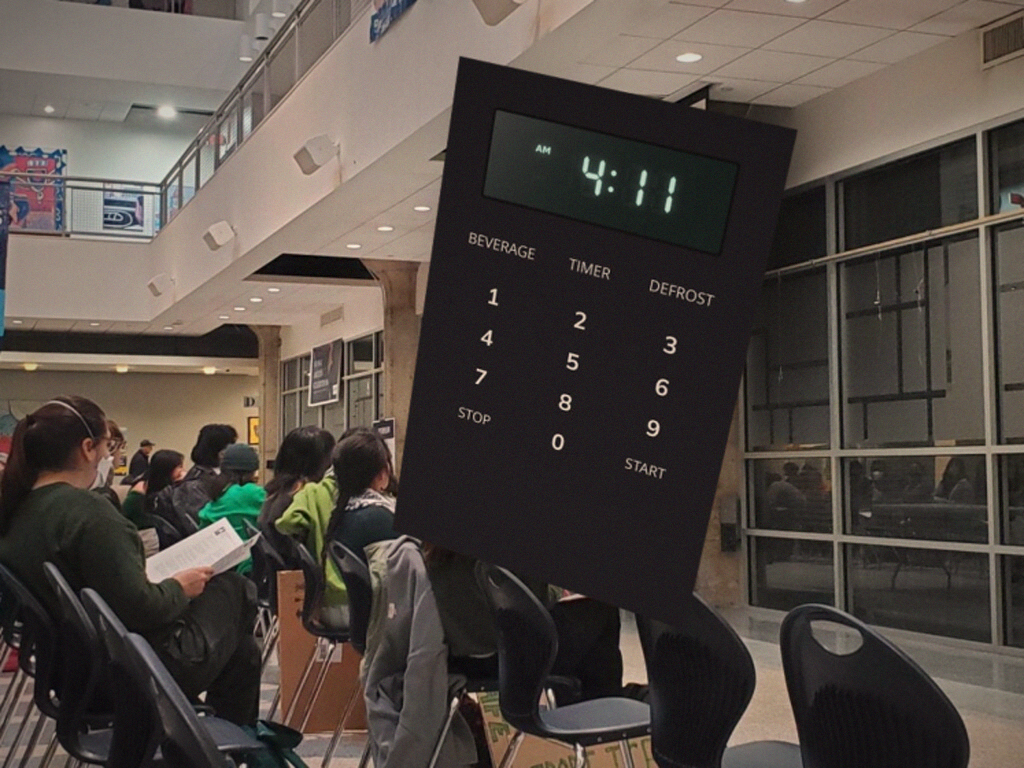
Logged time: 4 h 11 min
